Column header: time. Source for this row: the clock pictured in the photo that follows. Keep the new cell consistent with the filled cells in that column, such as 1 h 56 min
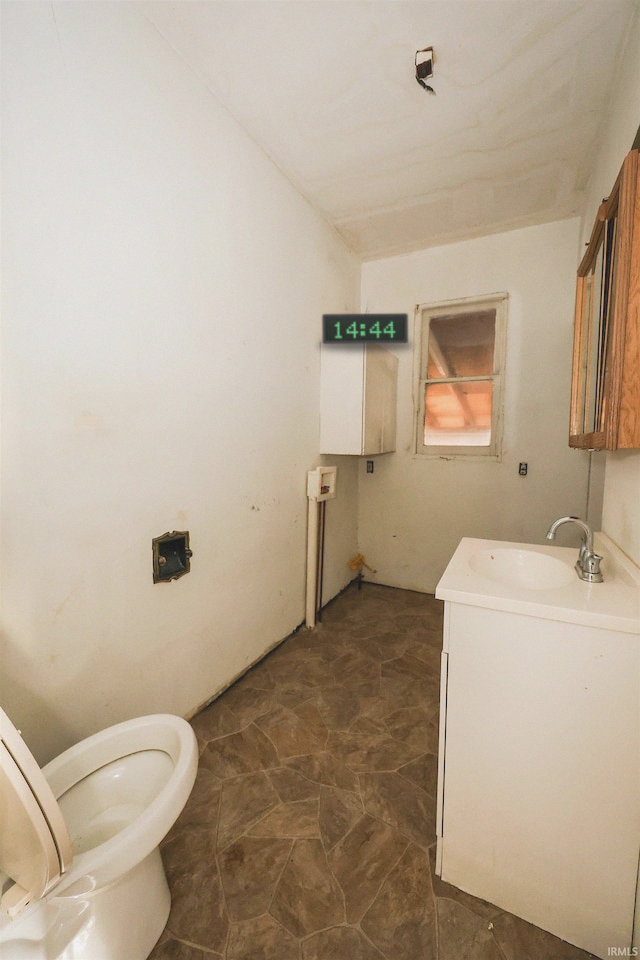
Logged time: 14 h 44 min
